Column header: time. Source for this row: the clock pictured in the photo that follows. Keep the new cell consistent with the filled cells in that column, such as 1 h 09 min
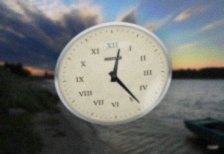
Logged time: 12 h 24 min
